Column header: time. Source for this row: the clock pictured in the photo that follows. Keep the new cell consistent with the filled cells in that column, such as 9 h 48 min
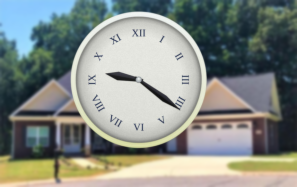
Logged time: 9 h 21 min
